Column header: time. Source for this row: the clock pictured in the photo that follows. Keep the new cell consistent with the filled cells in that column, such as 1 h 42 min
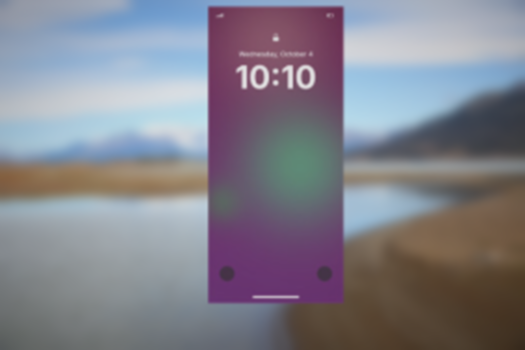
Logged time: 10 h 10 min
